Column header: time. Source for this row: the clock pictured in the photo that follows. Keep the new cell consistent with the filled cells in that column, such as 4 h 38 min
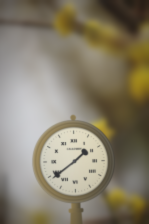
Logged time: 1 h 39 min
